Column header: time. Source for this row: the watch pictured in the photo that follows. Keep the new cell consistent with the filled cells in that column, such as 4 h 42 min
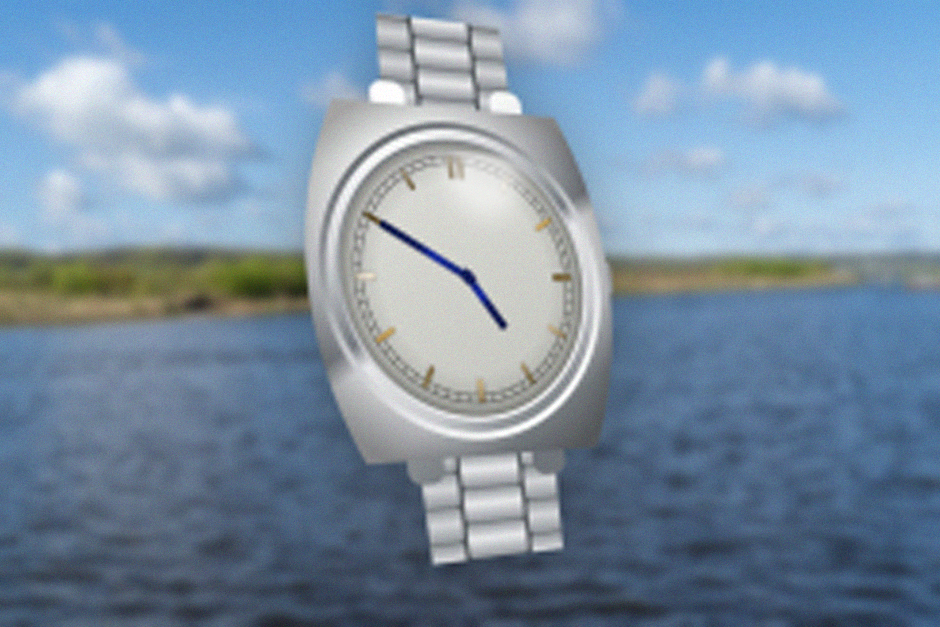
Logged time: 4 h 50 min
